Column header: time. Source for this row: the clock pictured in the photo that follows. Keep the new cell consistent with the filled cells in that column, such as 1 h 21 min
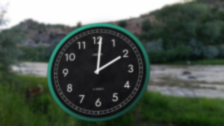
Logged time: 2 h 01 min
